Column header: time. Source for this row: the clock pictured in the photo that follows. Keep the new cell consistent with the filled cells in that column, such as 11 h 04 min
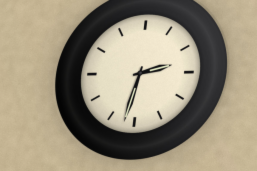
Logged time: 2 h 32 min
